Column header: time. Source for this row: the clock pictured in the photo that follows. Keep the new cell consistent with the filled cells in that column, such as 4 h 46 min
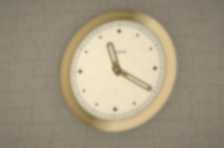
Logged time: 11 h 20 min
